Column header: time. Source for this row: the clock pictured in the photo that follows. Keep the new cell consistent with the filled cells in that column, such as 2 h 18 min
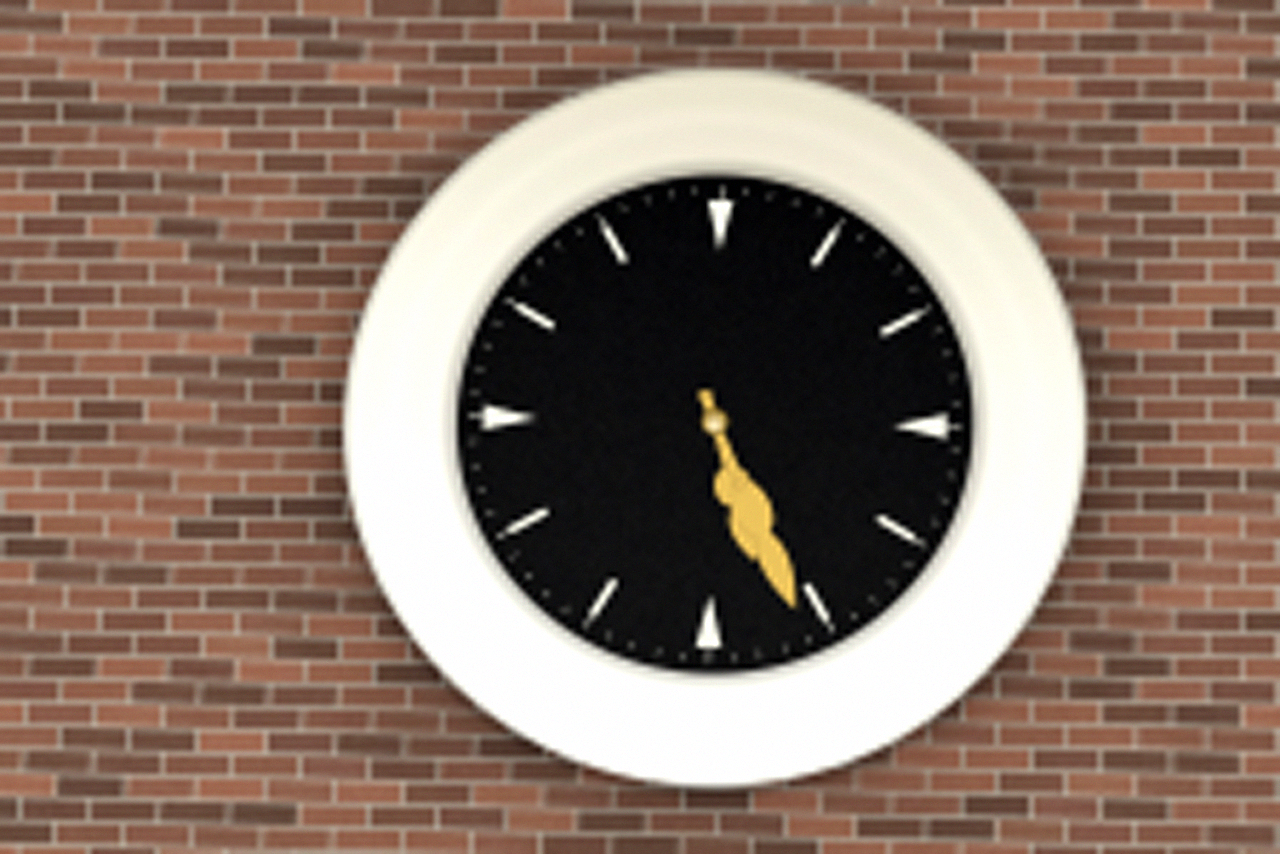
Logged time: 5 h 26 min
